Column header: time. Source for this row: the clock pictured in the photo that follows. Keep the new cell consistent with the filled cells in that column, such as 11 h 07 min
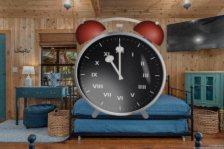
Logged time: 11 h 00 min
